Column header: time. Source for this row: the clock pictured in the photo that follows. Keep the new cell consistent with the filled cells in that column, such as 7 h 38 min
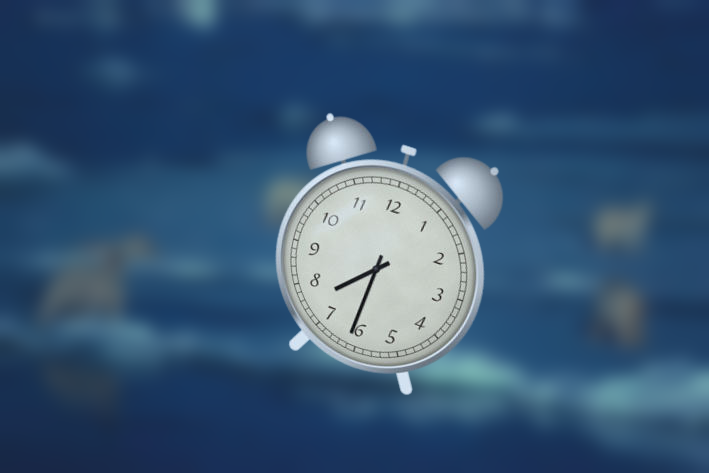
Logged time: 7 h 31 min
